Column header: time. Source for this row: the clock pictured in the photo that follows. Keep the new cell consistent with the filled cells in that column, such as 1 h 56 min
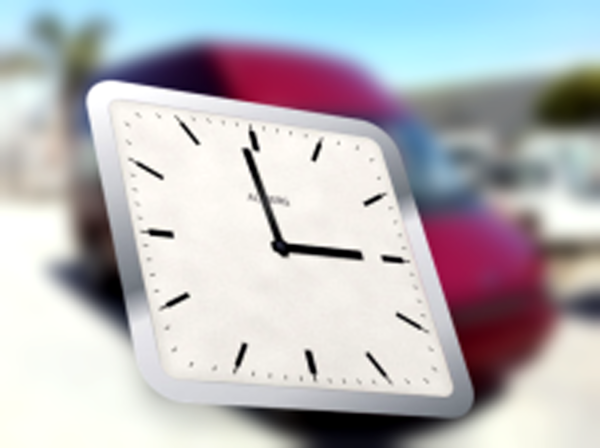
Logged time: 2 h 59 min
